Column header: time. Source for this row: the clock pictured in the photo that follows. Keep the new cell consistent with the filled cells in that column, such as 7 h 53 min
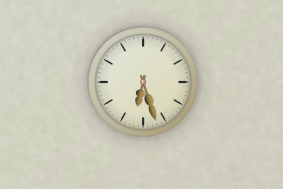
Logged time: 6 h 27 min
